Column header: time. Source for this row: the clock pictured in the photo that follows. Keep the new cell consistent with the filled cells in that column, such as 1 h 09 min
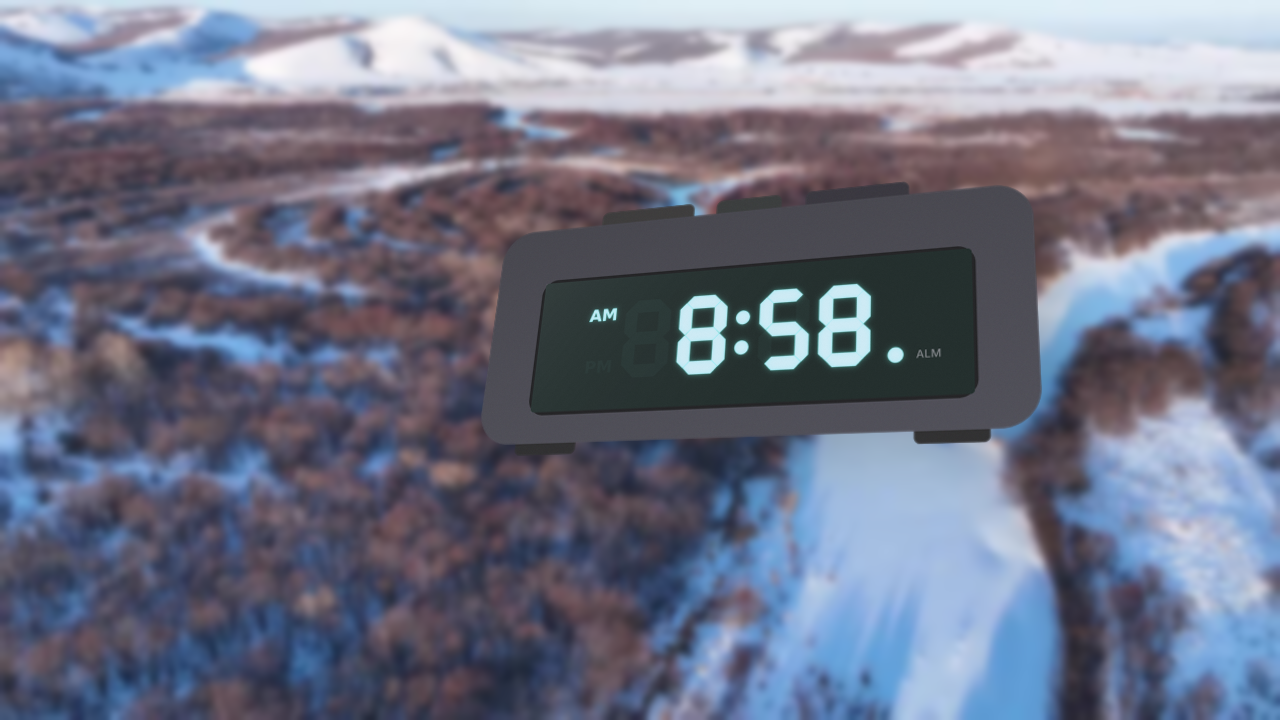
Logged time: 8 h 58 min
